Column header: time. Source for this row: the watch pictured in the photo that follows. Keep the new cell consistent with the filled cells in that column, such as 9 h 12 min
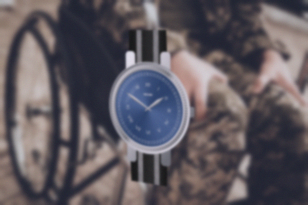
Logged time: 1 h 50 min
